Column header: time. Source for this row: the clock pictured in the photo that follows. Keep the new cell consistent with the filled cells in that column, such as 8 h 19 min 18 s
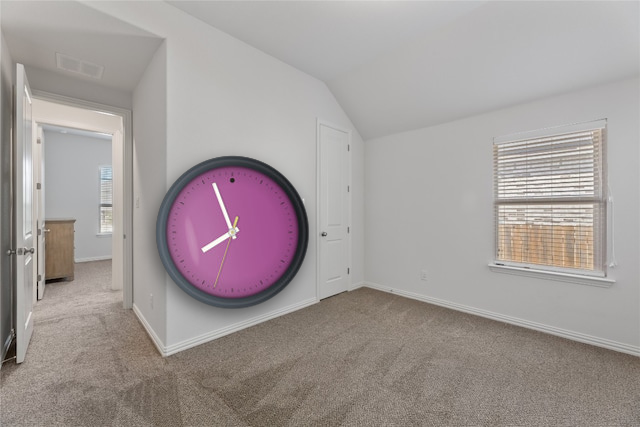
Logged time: 7 h 56 min 33 s
